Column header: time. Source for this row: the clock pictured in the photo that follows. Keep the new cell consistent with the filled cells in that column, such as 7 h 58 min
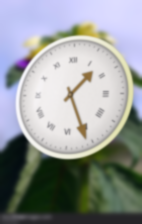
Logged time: 1 h 26 min
